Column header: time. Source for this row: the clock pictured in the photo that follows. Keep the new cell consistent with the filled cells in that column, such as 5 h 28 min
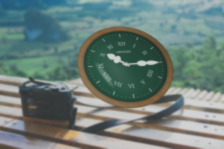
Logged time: 10 h 15 min
